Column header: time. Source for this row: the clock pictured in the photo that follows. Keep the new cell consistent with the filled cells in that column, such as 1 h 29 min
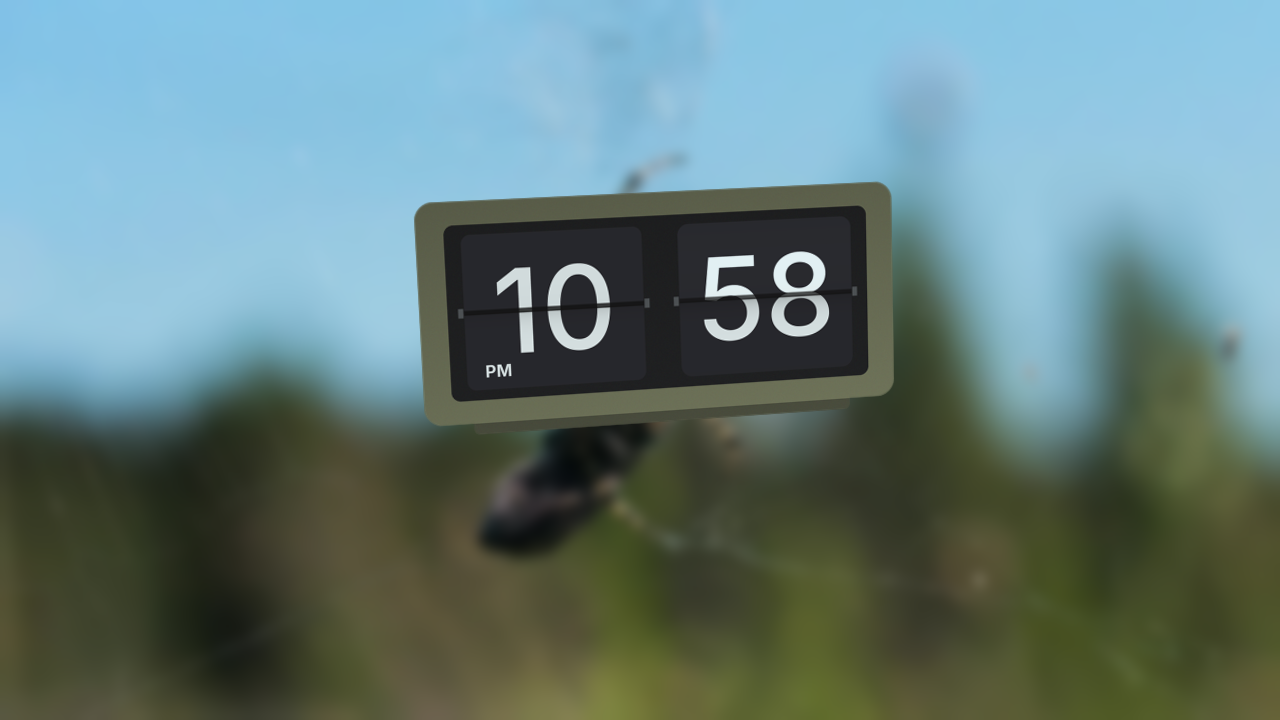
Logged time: 10 h 58 min
